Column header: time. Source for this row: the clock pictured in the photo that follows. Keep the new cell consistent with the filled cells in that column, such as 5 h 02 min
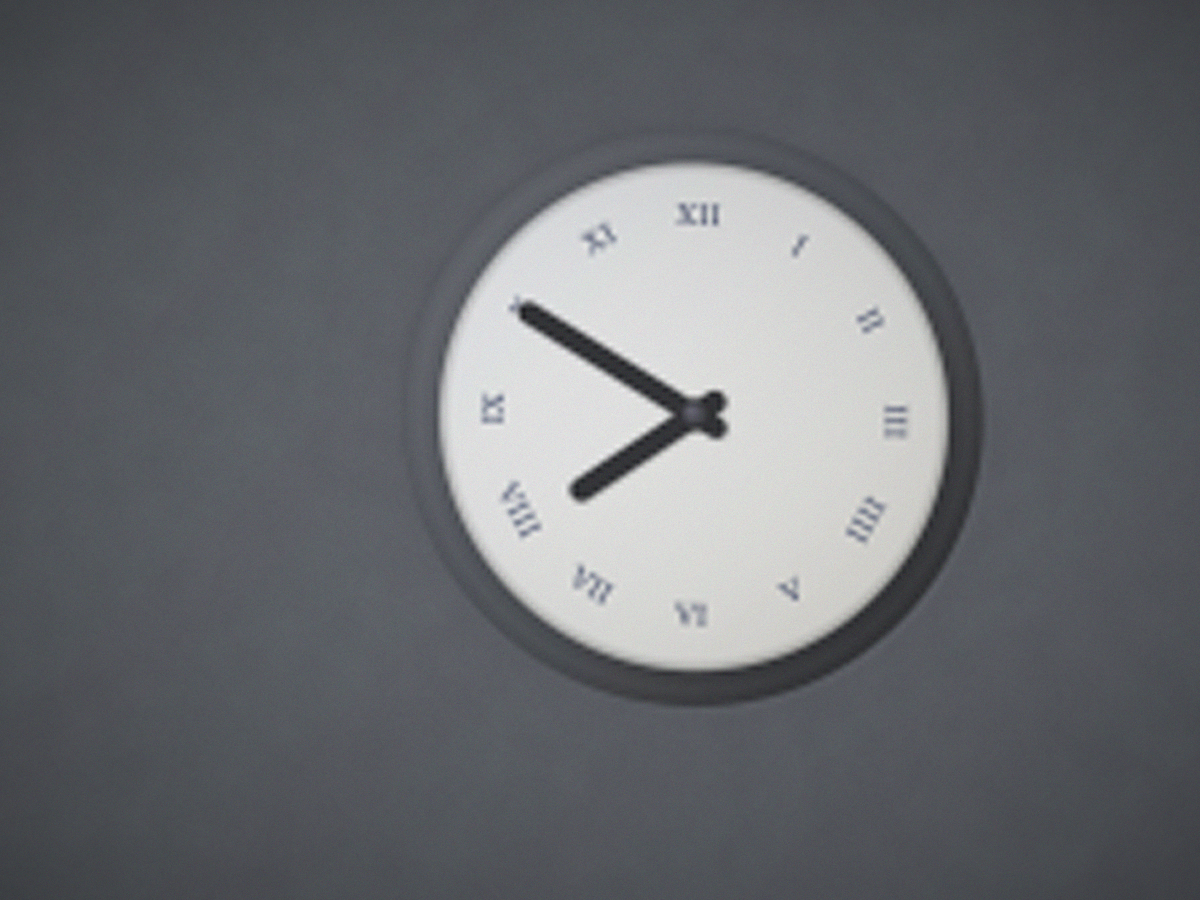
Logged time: 7 h 50 min
